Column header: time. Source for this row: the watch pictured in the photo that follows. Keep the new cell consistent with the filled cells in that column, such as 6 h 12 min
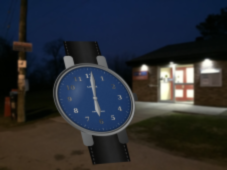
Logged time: 6 h 01 min
